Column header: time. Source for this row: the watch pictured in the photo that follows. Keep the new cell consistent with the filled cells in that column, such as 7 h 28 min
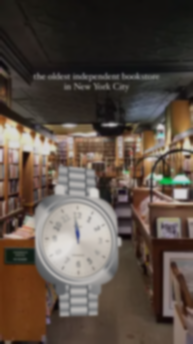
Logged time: 11 h 59 min
